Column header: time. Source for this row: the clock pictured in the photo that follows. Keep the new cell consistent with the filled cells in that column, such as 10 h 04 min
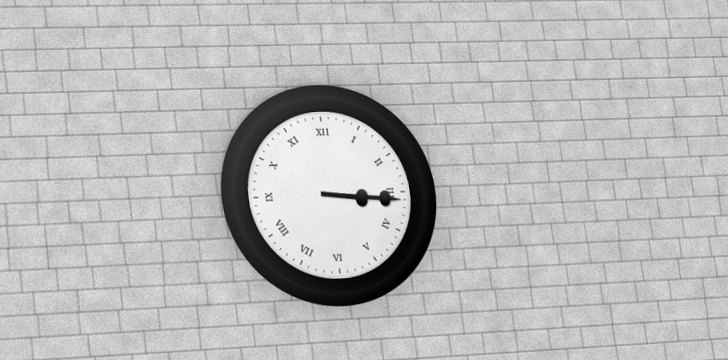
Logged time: 3 h 16 min
